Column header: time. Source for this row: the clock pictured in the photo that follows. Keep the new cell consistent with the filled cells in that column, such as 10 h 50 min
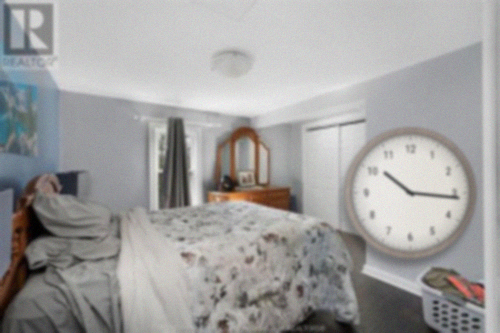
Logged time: 10 h 16 min
